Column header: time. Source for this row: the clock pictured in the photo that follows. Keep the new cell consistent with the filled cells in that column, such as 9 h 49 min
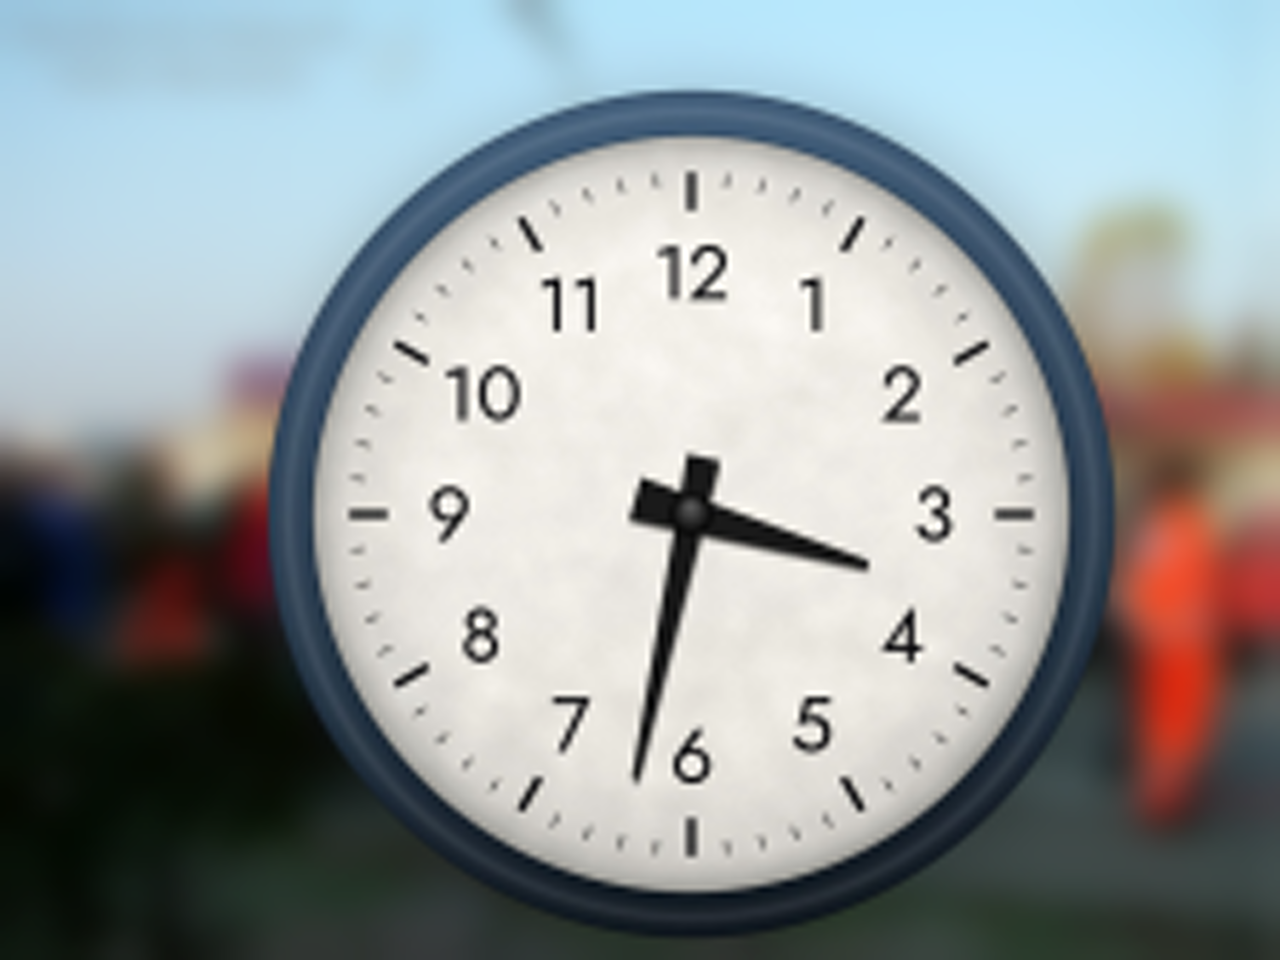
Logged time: 3 h 32 min
